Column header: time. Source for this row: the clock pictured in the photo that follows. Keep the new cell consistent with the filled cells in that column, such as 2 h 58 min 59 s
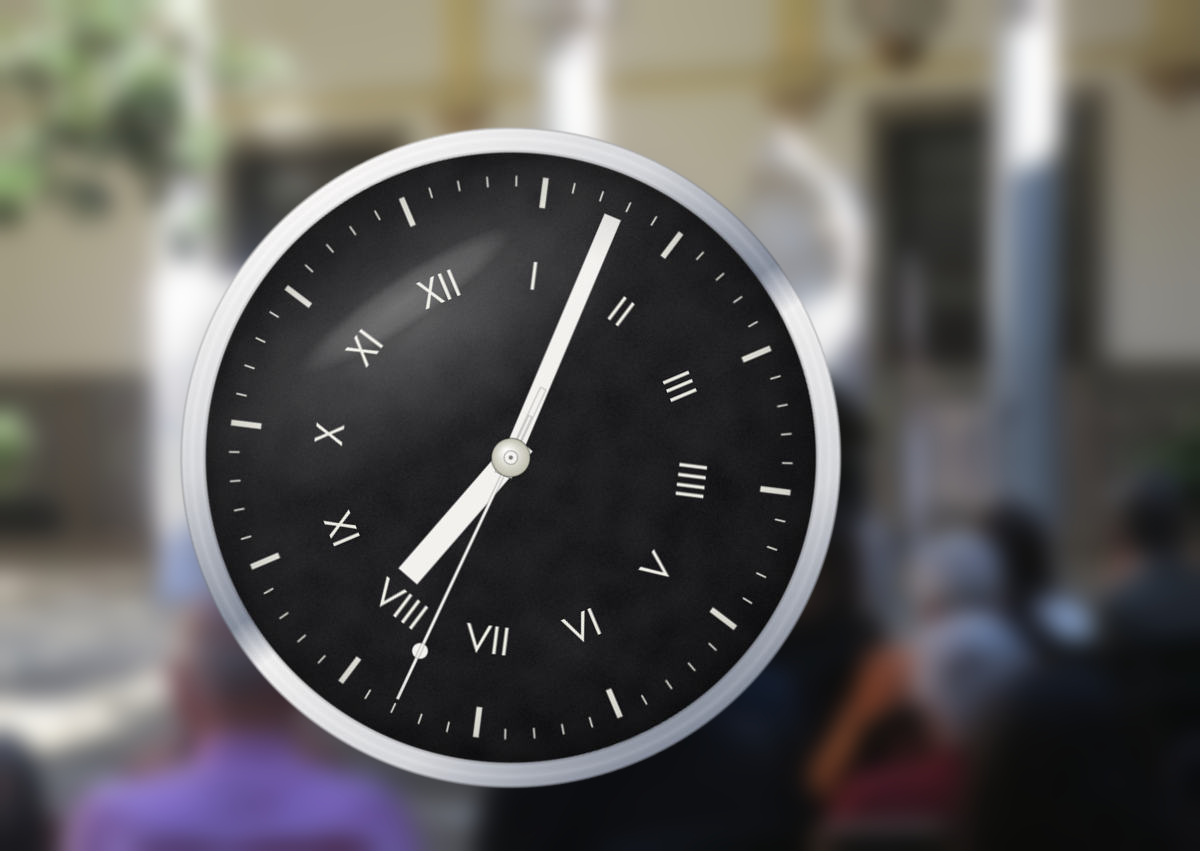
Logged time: 8 h 07 min 38 s
